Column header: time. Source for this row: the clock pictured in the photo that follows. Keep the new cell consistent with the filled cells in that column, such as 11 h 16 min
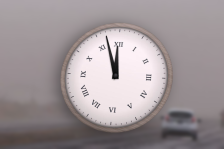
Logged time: 11 h 57 min
